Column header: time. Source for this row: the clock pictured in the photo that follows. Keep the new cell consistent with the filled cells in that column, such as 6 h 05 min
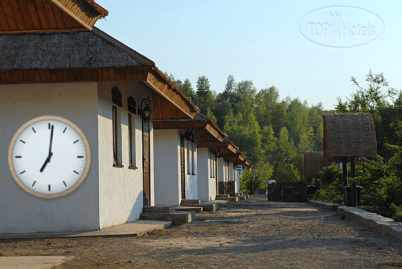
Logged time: 7 h 01 min
